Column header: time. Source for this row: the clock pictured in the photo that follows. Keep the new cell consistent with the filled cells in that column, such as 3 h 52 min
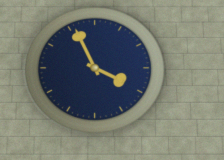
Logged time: 3 h 56 min
